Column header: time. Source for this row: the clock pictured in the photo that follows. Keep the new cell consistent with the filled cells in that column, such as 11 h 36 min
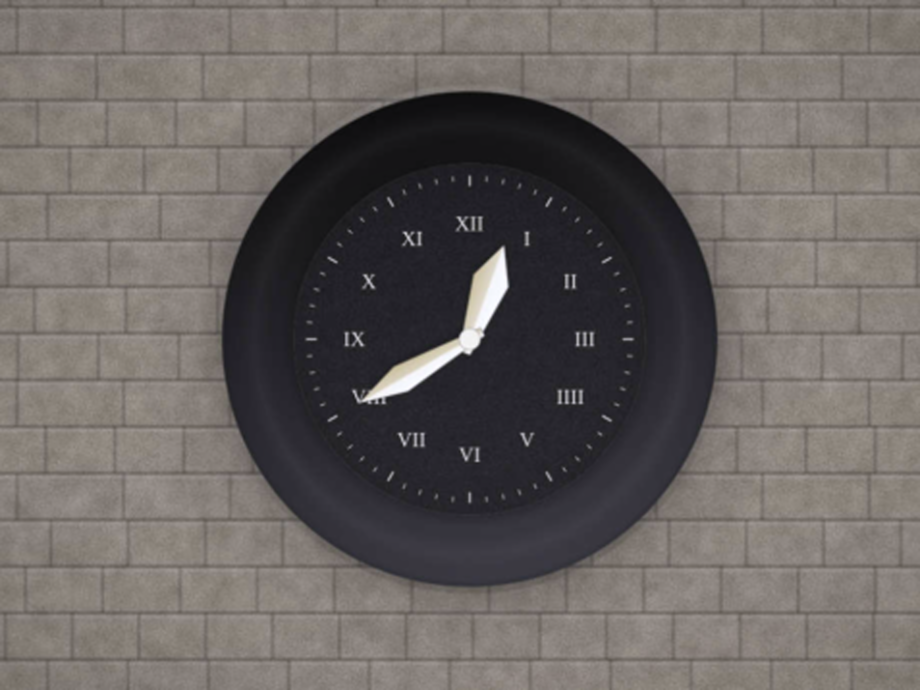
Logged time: 12 h 40 min
